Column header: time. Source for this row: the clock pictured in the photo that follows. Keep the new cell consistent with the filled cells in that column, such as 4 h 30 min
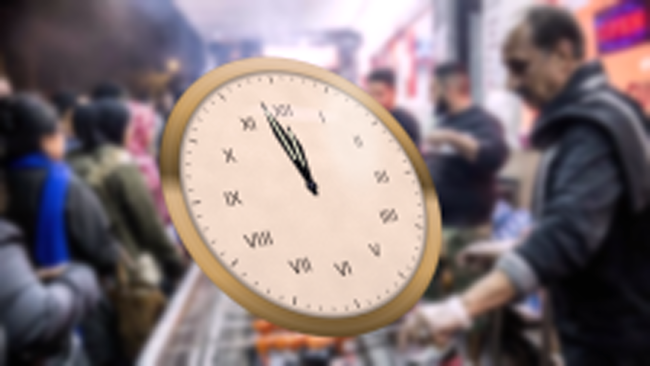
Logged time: 11 h 58 min
